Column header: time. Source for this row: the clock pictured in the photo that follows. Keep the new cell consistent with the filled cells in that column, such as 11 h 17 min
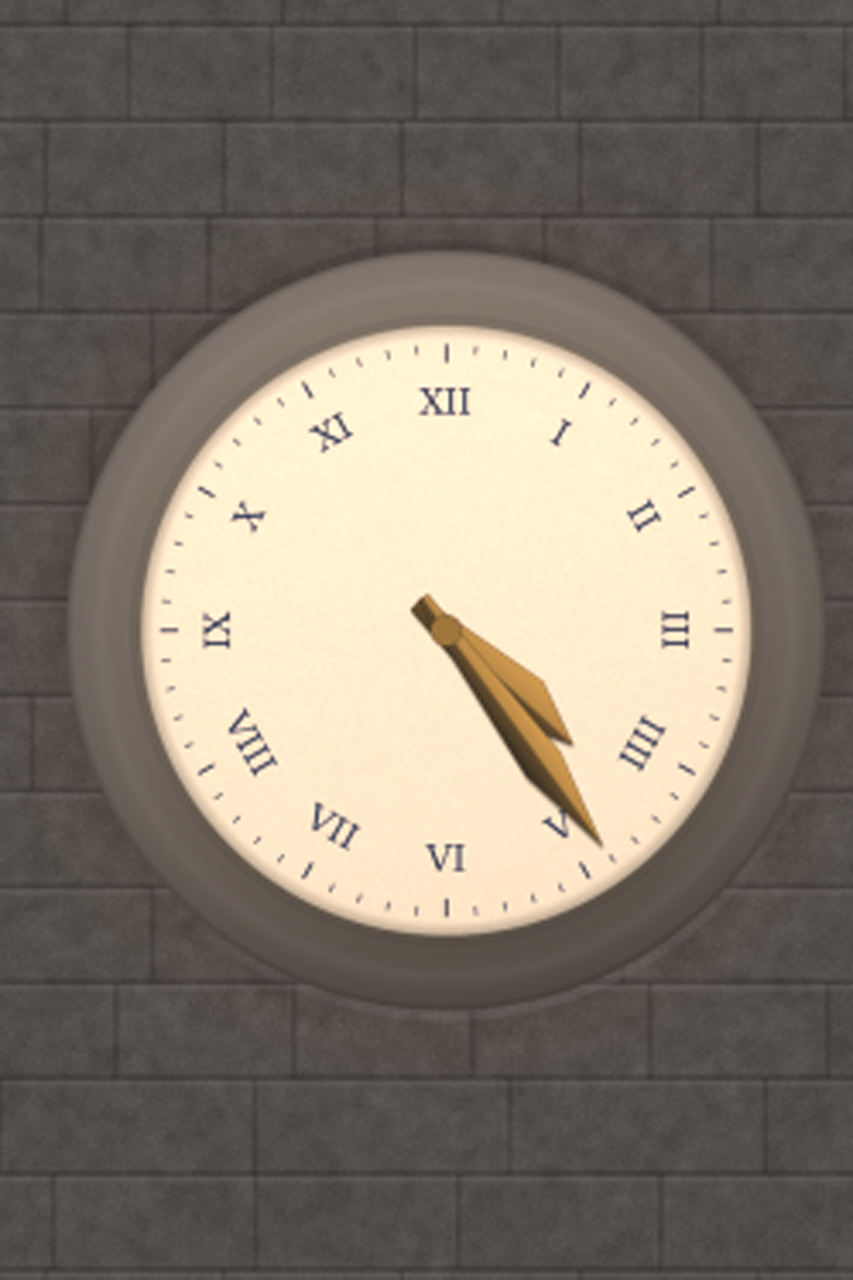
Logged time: 4 h 24 min
